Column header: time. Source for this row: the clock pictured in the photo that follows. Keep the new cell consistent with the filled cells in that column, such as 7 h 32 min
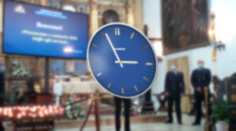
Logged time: 2 h 56 min
